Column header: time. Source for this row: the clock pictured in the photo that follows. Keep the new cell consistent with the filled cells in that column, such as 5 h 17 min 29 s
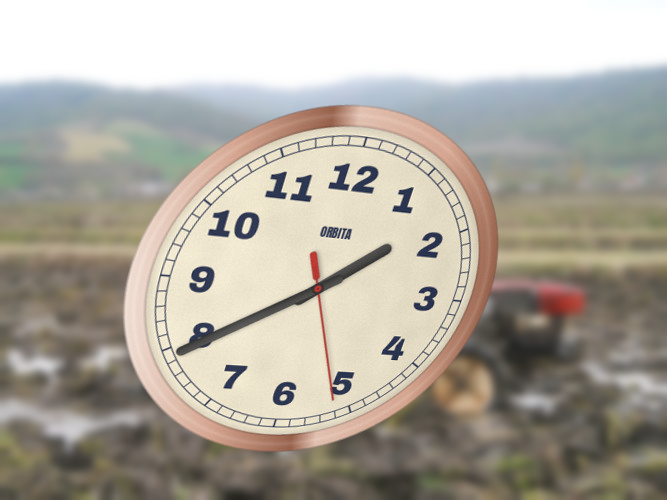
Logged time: 1 h 39 min 26 s
